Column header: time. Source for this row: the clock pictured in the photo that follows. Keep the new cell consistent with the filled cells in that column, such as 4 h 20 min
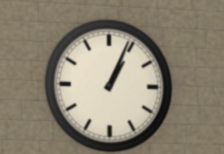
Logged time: 1 h 04 min
